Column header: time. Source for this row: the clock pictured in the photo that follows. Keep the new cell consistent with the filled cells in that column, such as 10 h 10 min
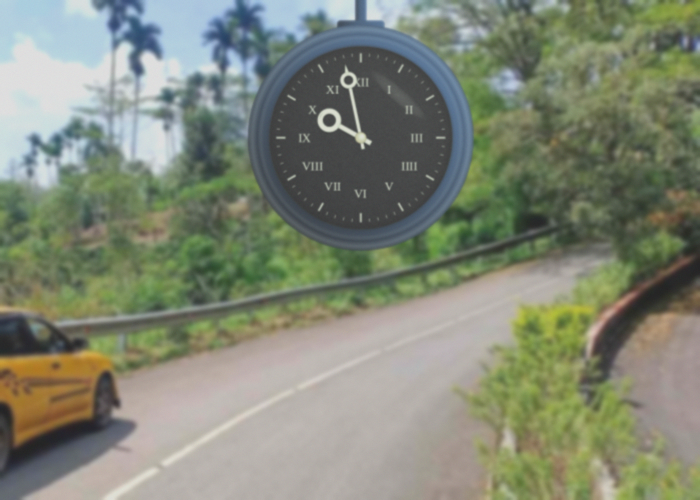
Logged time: 9 h 58 min
